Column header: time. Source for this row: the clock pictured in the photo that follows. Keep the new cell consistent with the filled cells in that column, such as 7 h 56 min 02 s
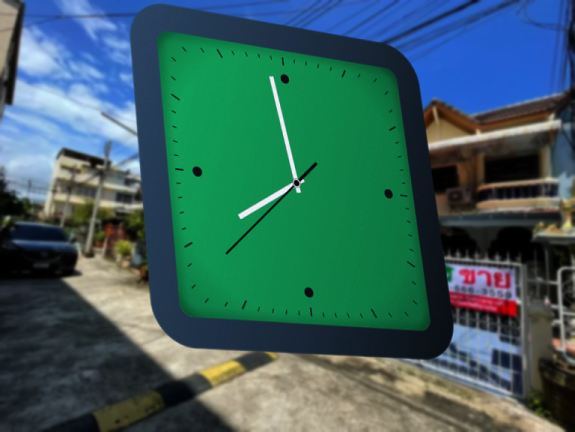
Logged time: 7 h 58 min 38 s
